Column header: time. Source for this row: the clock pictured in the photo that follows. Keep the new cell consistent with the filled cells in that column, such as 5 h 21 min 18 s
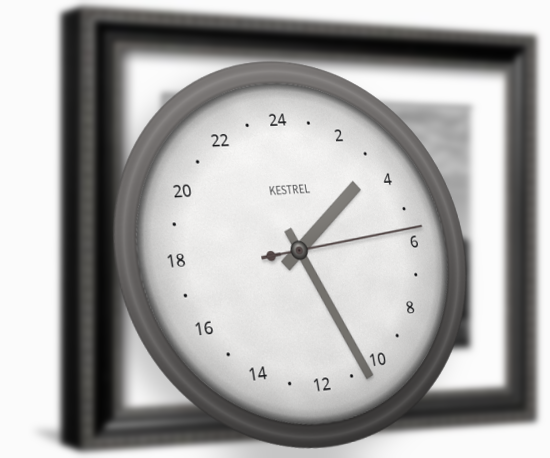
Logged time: 3 h 26 min 14 s
